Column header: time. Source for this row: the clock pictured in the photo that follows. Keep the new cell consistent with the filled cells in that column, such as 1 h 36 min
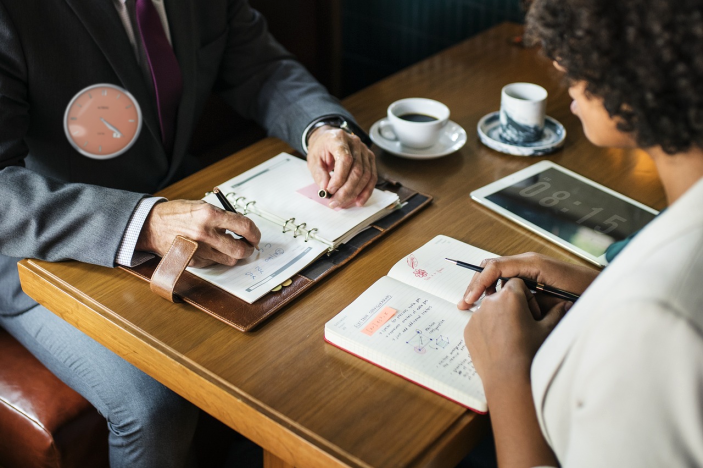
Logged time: 4 h 21 min
